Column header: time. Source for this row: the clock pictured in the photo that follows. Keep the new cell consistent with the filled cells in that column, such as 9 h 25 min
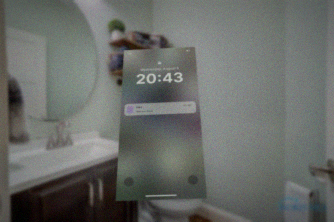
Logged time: 20 h 43 min
